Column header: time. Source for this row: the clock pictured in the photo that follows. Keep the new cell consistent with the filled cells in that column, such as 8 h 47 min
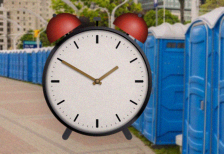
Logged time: 1 h 50 min
